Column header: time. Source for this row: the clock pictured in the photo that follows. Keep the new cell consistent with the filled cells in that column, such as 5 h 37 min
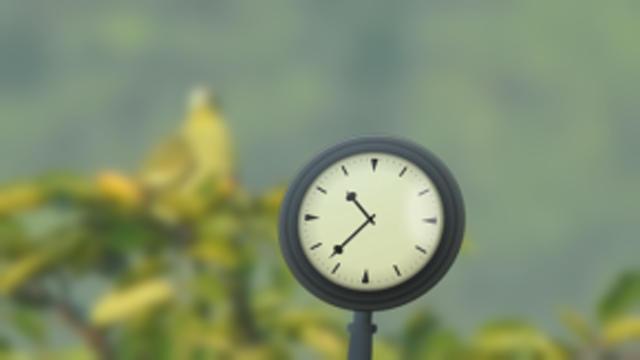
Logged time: 10 h 37 min
